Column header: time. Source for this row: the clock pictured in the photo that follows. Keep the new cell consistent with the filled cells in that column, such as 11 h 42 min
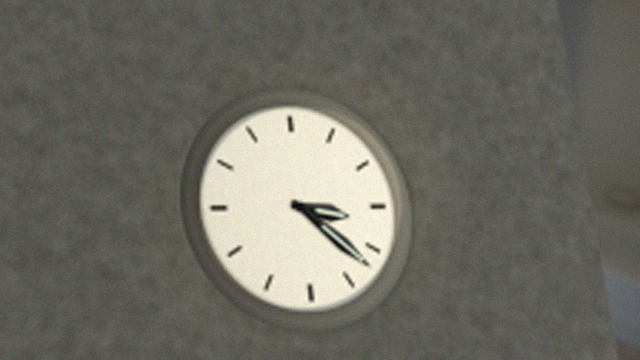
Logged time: 3 h 22 min
